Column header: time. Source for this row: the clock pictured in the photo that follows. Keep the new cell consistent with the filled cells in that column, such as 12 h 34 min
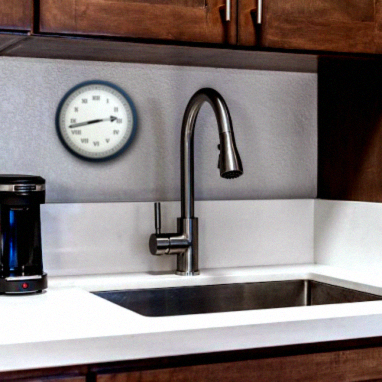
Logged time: 2 h 43 min
